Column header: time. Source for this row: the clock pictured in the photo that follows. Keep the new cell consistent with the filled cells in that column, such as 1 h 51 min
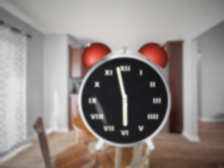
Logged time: 5 h 58 min
